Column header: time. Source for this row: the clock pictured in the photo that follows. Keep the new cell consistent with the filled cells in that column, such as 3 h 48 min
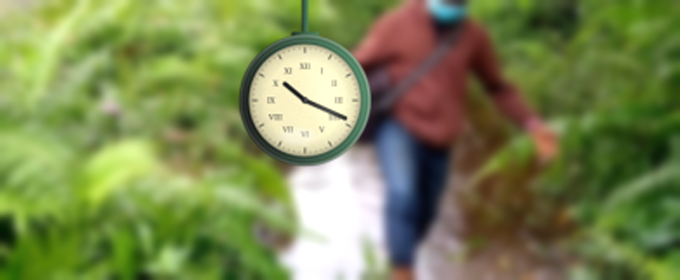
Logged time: 10 h 19 min
